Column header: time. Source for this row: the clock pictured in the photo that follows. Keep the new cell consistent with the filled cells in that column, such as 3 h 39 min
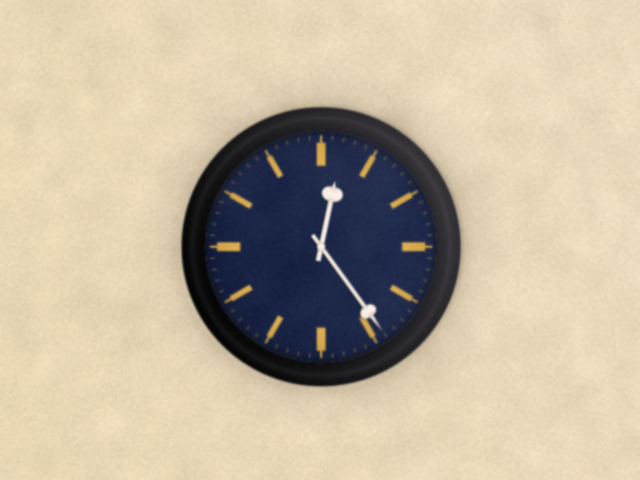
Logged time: 12 h 24 min
